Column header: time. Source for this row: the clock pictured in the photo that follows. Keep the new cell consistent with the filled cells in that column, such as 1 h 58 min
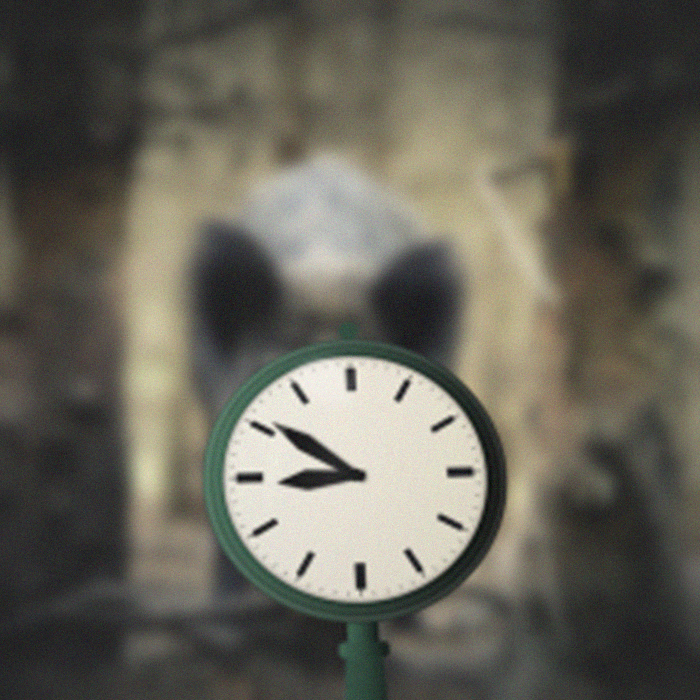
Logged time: 8 h 51 min
